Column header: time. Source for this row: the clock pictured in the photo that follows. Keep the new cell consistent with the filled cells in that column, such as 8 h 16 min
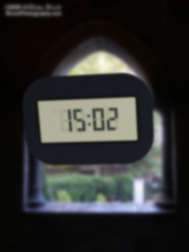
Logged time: 15 h 02 min
